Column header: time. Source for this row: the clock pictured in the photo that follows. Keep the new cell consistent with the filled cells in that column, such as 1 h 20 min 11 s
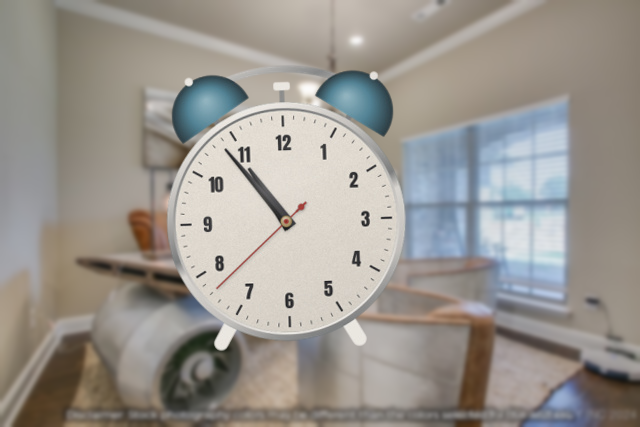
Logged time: 10 h 53 min 38 s
